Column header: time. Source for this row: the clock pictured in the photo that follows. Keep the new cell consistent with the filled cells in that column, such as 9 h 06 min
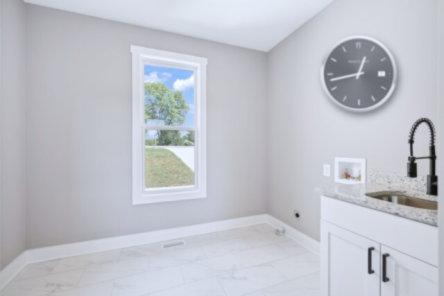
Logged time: 12 h 43 min
